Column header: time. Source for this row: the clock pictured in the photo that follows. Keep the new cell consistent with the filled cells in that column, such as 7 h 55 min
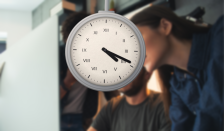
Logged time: 4 h 19 min
